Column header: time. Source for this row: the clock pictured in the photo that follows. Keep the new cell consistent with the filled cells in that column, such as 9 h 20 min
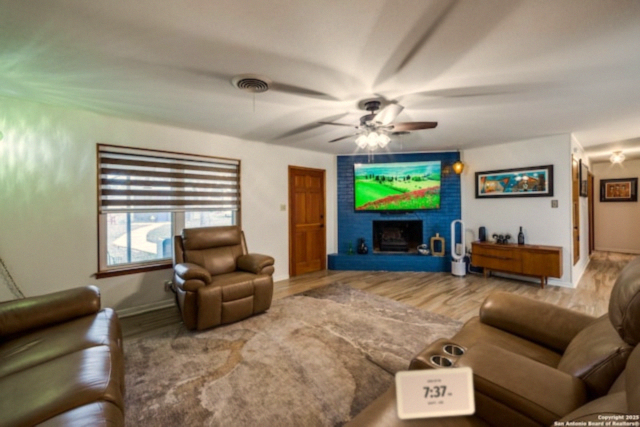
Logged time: 7 h 37 min
